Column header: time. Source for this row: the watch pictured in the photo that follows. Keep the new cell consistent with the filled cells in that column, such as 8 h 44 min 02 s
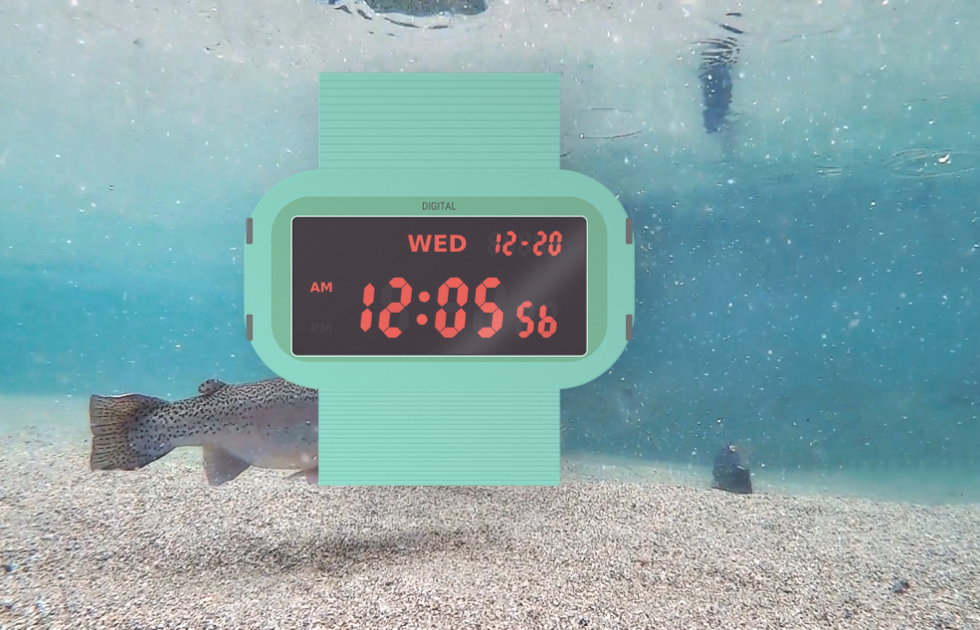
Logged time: 12 h 05 min 56 s
